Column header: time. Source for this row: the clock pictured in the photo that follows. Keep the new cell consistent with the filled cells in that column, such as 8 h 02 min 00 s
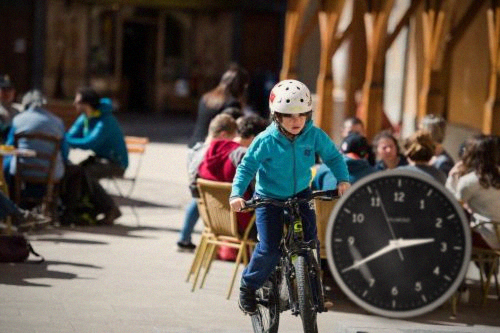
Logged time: 2 h 39 min 56 s
